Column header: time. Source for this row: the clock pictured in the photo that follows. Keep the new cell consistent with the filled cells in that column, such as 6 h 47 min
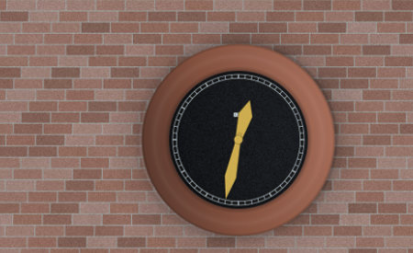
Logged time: 12 h 32 min
